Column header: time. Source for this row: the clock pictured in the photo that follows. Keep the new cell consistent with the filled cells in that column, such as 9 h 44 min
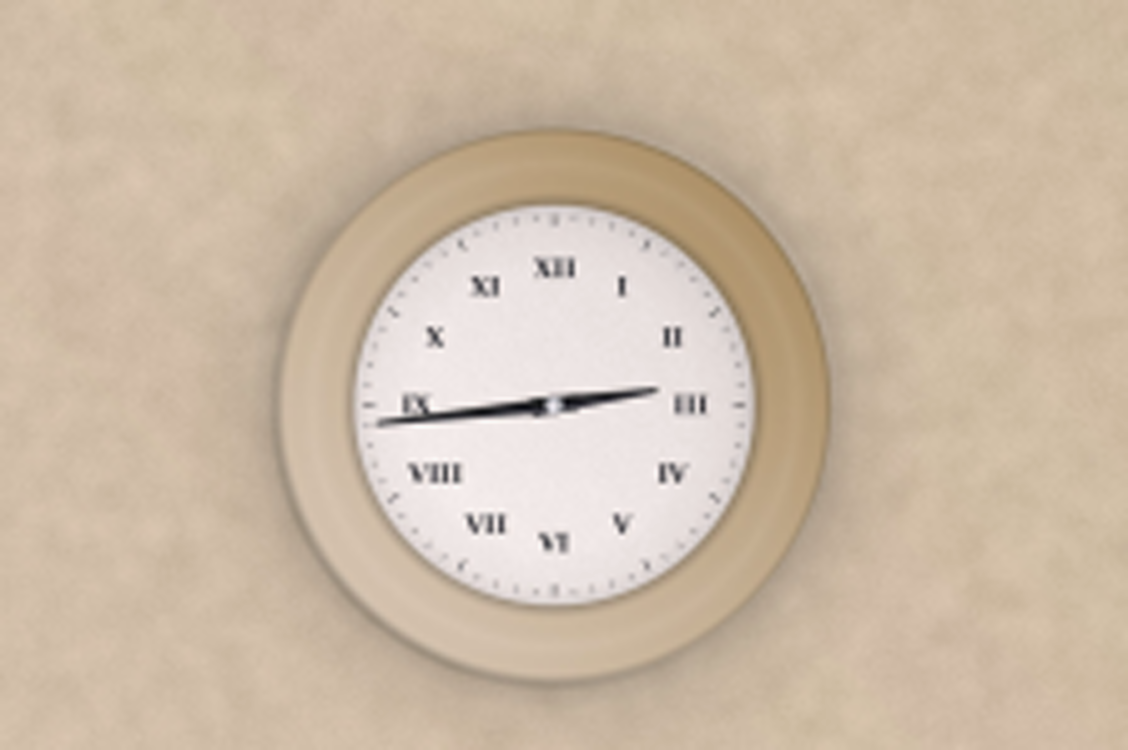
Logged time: 2 h 44 min
